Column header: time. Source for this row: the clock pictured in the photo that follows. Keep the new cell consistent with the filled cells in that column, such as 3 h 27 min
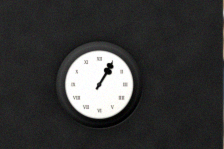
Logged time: 1 h 05 min
